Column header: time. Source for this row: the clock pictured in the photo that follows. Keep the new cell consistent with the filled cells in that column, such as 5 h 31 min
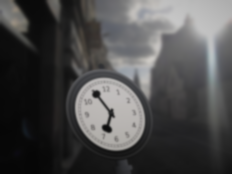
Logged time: 6 h 55 min
